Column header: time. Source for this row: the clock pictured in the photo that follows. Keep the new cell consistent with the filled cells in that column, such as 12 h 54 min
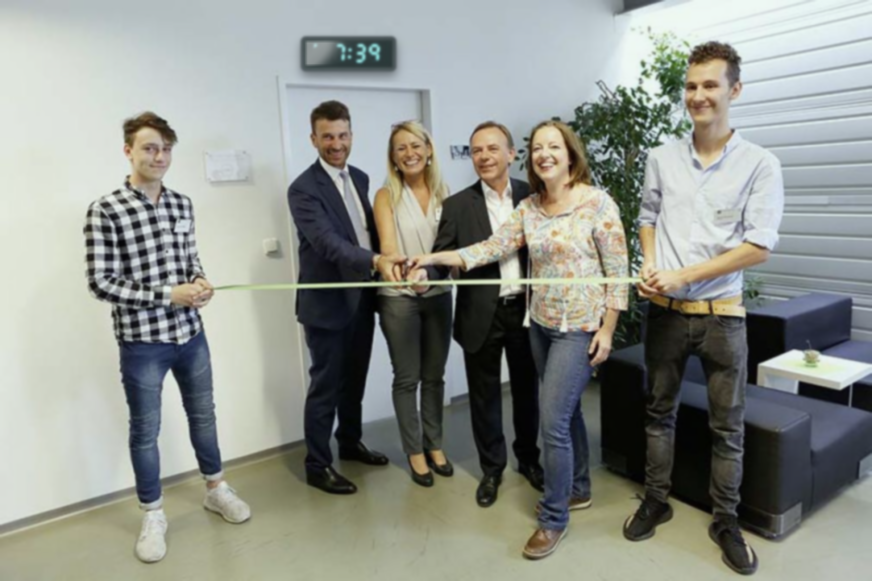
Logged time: 7 h 39 min
